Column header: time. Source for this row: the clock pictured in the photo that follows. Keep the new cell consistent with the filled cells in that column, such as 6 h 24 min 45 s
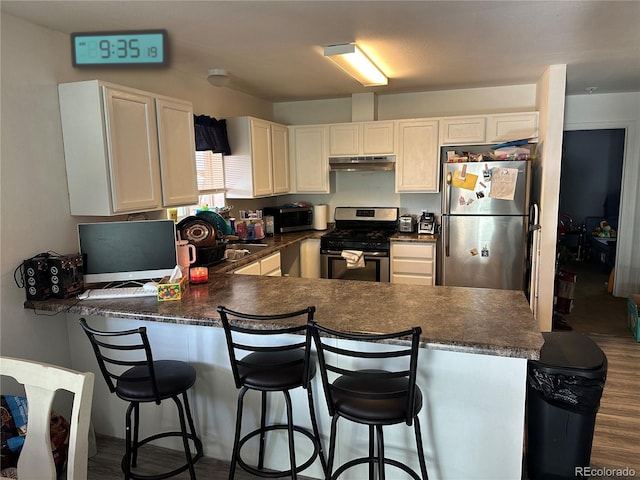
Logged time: 9 h 35 min 19 s
